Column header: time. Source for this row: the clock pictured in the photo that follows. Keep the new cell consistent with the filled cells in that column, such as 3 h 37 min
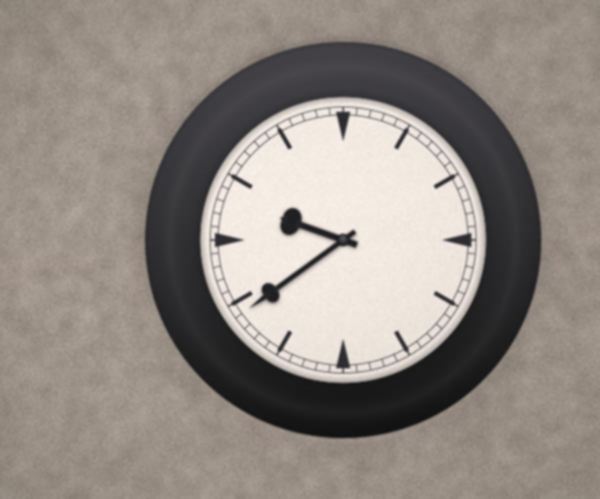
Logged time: 9 h 39 min
